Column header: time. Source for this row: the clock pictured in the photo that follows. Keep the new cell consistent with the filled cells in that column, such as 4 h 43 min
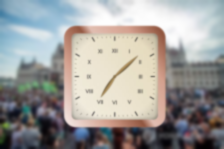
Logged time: 7 h 08 min
